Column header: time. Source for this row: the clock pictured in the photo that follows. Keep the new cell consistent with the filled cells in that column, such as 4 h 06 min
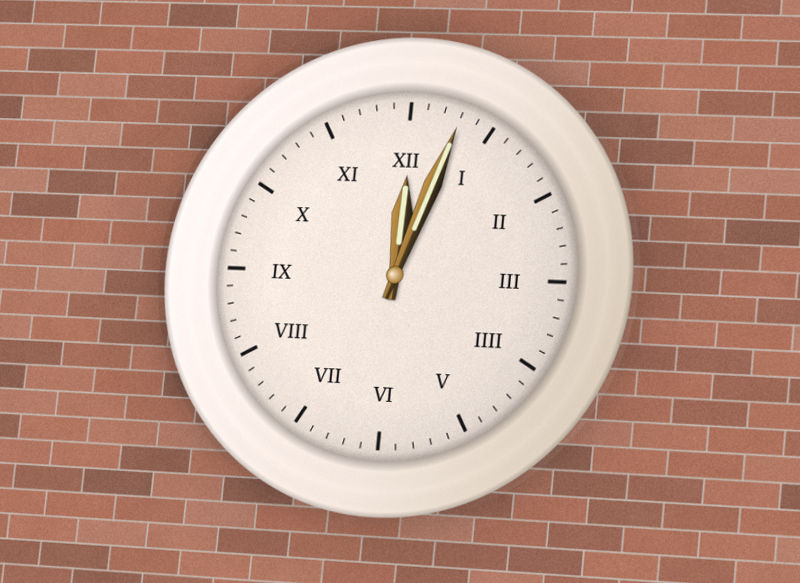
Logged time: 12 h 03 min
